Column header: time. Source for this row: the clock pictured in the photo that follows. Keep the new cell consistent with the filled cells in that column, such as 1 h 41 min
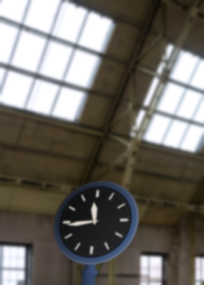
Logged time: 11 h 44 min
